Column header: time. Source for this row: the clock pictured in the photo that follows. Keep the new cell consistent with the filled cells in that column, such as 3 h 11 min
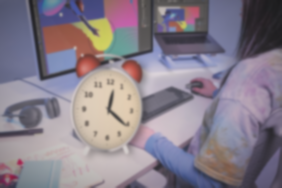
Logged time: 12 h 21 min
